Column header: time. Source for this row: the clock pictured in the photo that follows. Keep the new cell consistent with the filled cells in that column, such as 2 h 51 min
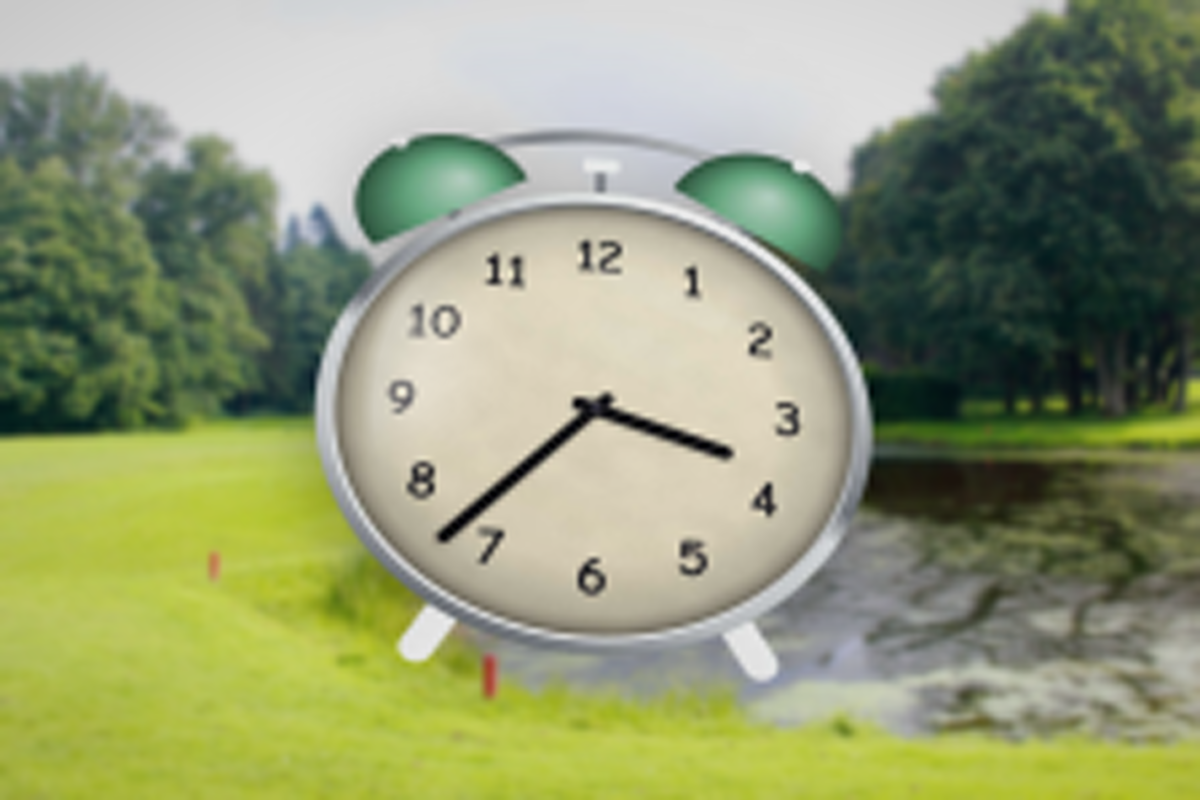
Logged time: 3 h 37 min
